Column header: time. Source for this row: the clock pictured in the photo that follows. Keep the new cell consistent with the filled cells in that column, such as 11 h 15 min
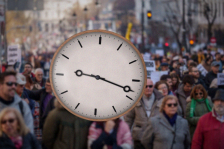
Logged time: 9 h 18 min
